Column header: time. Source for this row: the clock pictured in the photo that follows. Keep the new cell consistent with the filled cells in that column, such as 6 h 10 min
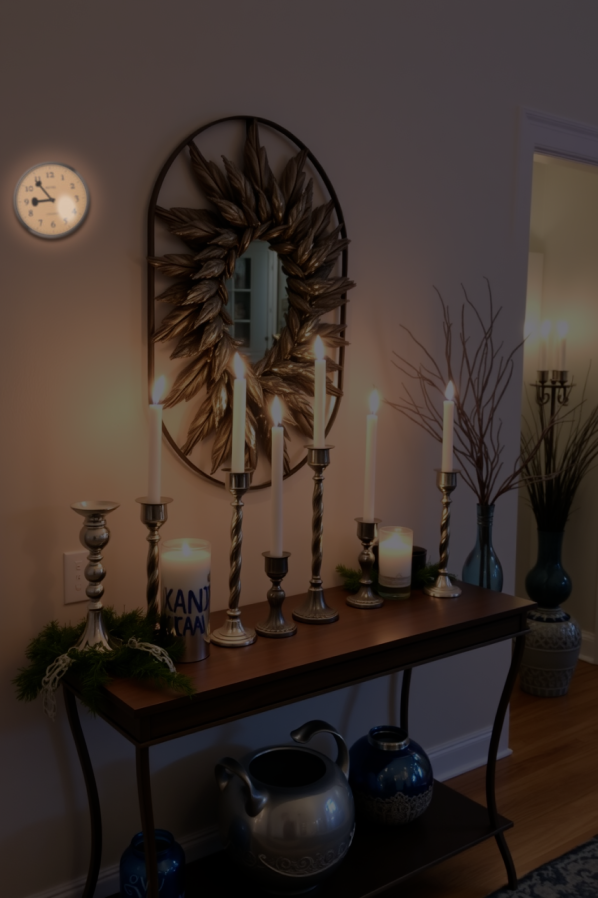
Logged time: 8 h 54 min
